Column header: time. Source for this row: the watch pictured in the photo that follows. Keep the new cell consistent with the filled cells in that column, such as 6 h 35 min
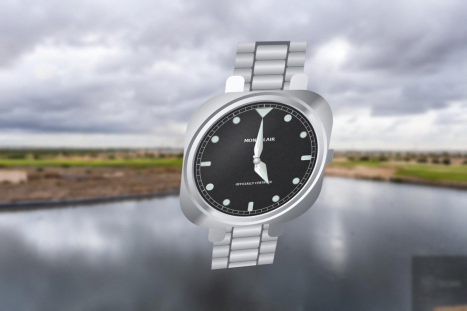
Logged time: 5 h 00 min
